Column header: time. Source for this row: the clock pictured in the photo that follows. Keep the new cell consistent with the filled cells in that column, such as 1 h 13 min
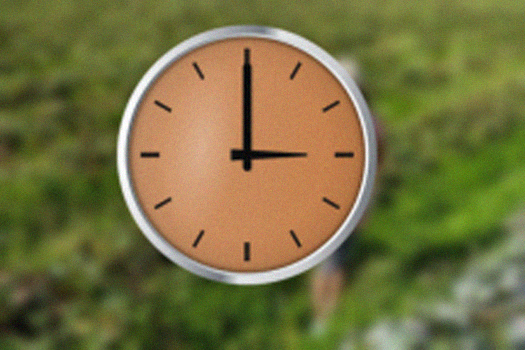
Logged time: 3 h 00 min
